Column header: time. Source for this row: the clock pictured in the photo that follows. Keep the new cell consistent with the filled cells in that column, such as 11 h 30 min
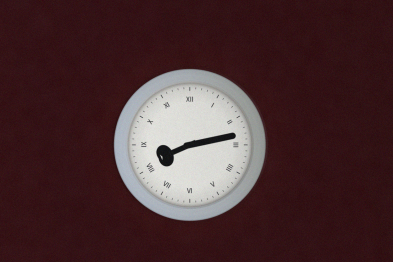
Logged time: 8 h 13 min
